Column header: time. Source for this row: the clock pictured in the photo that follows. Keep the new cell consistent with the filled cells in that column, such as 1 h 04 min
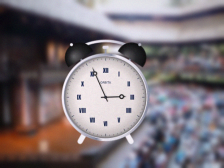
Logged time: 2 h 56 min
